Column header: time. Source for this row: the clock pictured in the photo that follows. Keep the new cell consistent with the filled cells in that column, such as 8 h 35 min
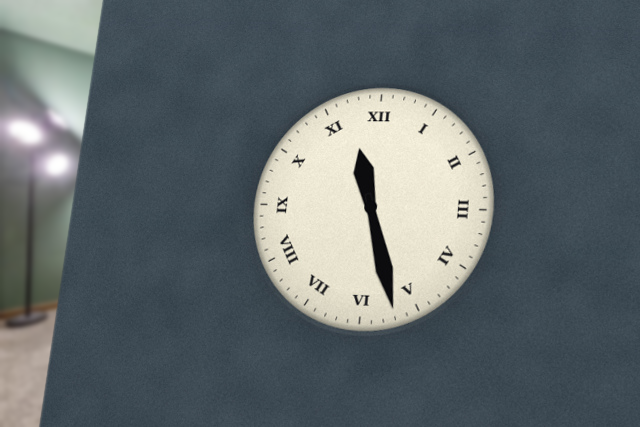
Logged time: 11 h 27 min
